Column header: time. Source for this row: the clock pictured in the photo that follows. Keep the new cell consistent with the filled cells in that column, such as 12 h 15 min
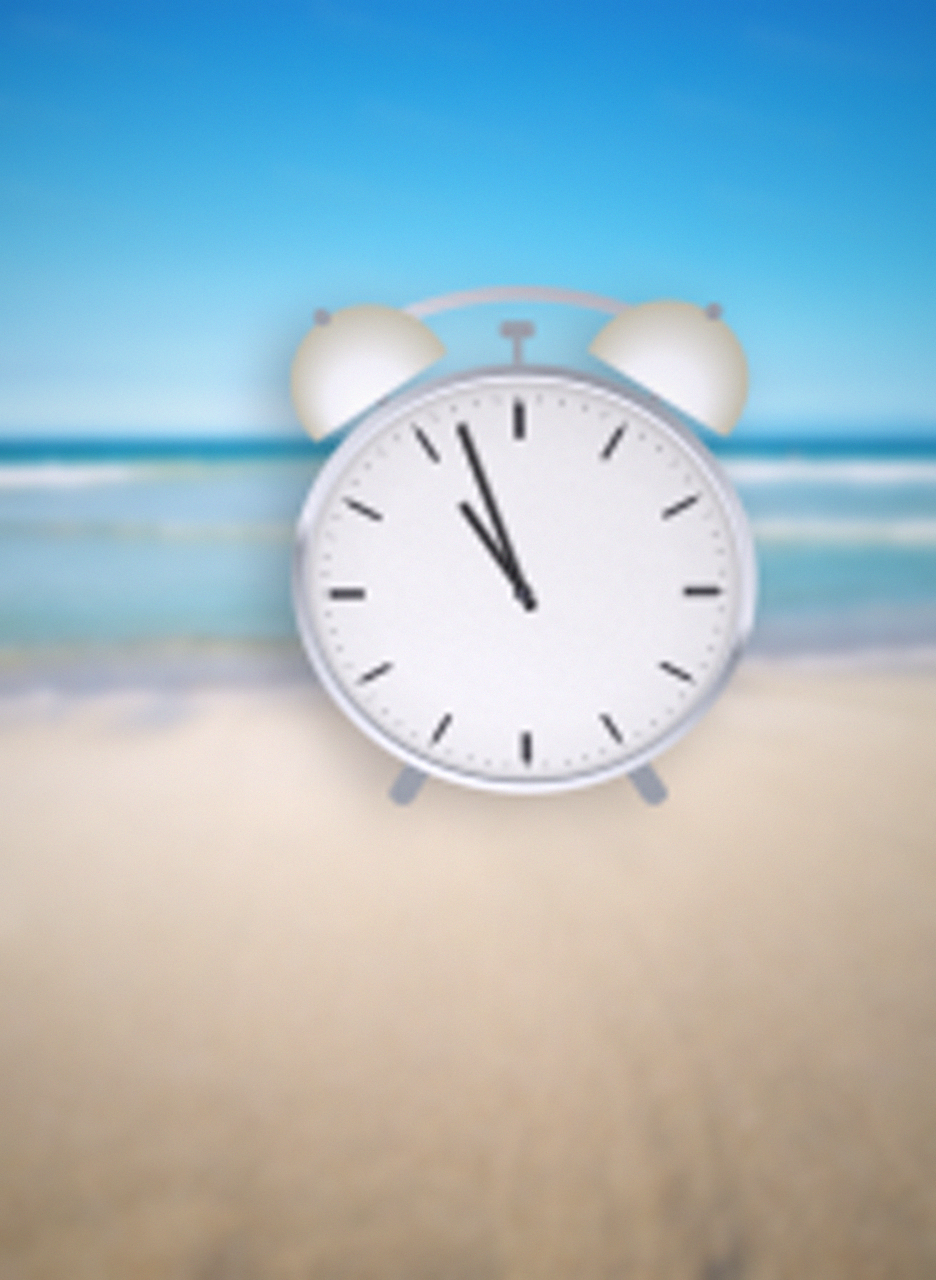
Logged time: 10 h 57 min
